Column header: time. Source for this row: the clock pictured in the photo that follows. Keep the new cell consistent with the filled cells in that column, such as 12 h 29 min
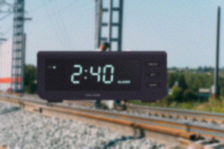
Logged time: 2 h 40 min
